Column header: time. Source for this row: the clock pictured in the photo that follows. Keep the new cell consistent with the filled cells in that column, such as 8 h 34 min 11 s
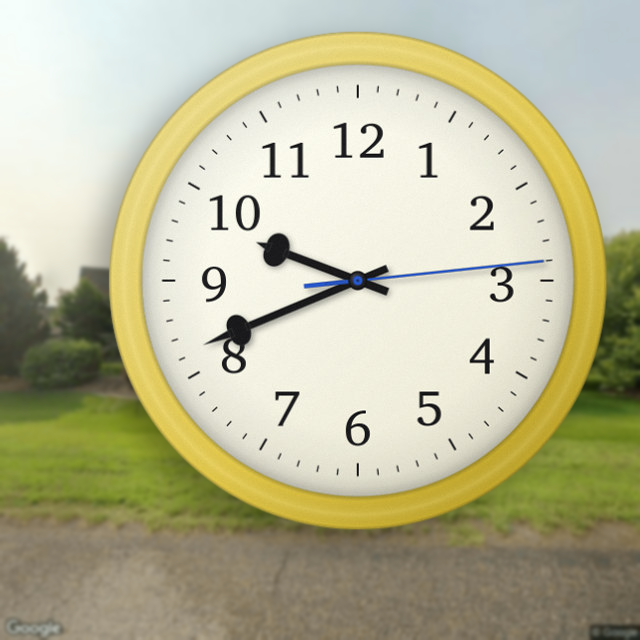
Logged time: 9 h 41 min 14 s
